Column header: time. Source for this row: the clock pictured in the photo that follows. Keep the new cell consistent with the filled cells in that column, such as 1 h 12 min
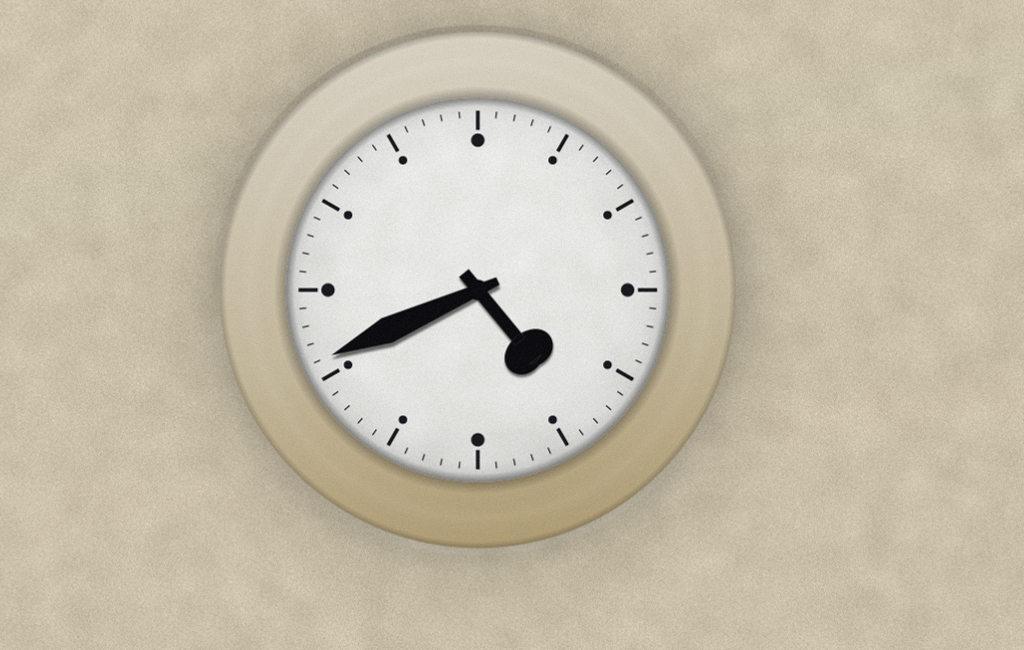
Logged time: 4 h 41 min
